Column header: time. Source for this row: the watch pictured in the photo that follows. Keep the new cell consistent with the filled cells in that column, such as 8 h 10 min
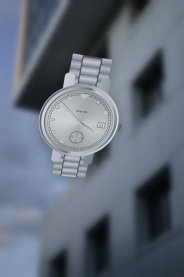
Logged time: 3 h 52 min
